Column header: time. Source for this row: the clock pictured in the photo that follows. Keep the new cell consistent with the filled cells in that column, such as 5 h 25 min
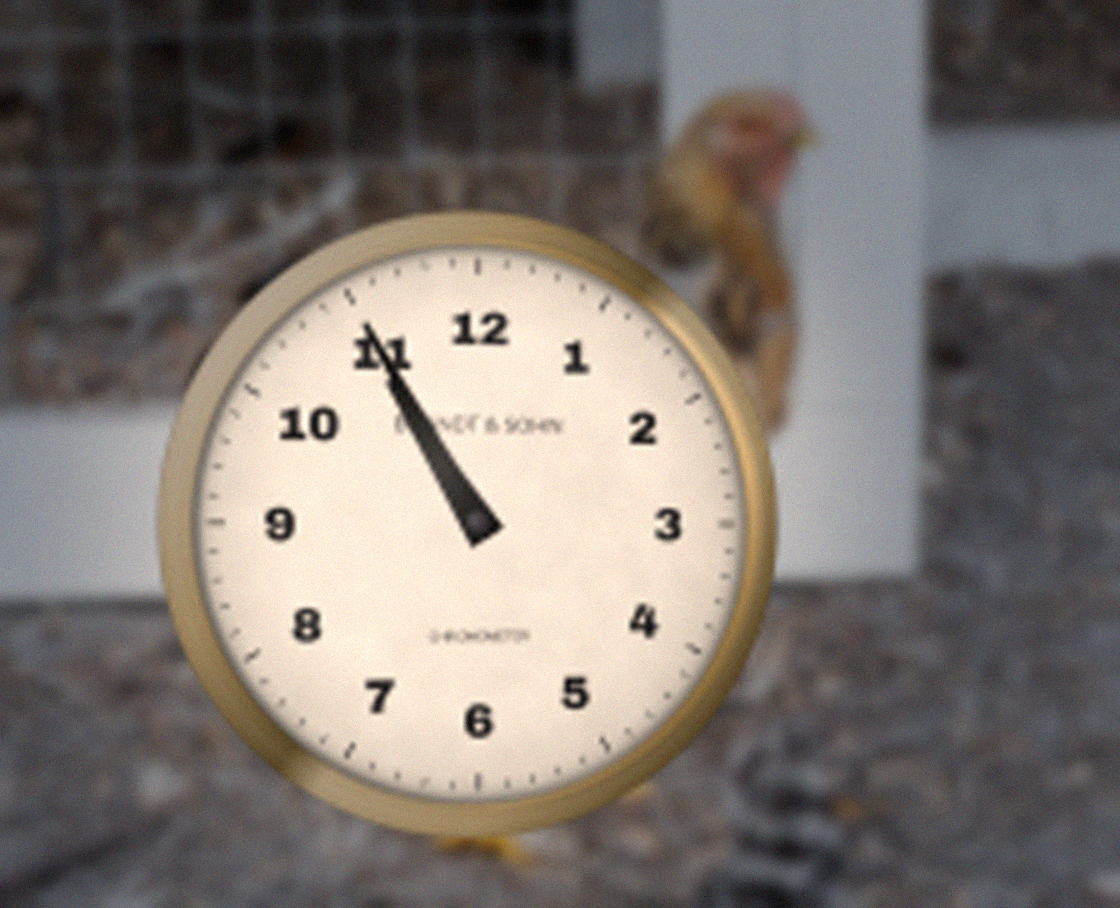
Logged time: 10 h 55 min
